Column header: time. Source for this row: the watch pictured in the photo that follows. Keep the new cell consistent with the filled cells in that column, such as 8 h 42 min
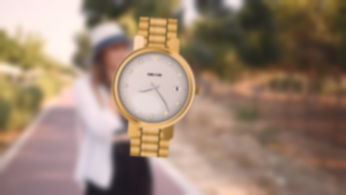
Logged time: 8 h 24 min
